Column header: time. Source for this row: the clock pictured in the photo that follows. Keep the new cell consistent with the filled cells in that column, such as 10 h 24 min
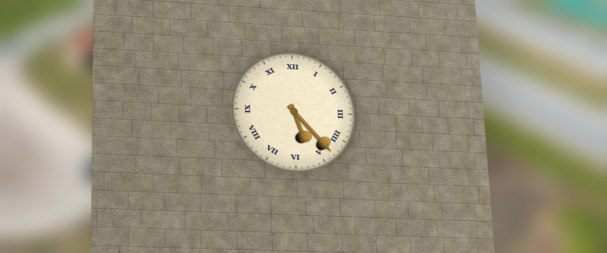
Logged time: 5 h 23 min
